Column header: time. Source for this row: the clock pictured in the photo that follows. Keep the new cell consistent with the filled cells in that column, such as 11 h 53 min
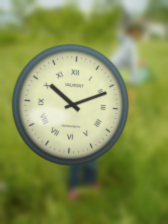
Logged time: 10 h 11 min
